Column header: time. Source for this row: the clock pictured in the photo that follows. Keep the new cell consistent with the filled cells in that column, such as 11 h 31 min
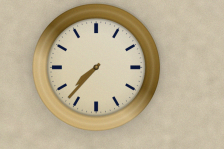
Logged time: 7 h 37 min
